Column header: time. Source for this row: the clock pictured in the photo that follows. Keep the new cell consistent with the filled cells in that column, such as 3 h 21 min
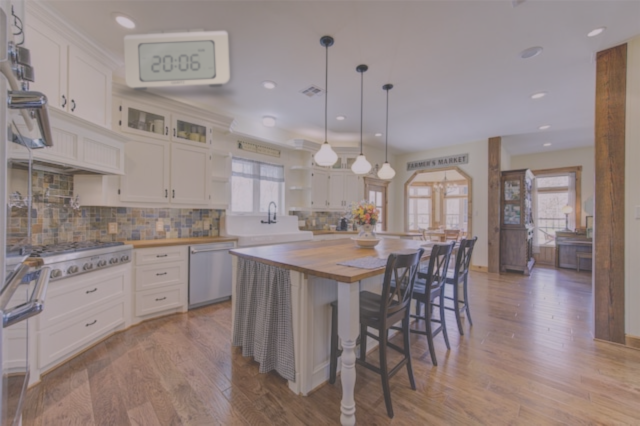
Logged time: 20 h 06 min
